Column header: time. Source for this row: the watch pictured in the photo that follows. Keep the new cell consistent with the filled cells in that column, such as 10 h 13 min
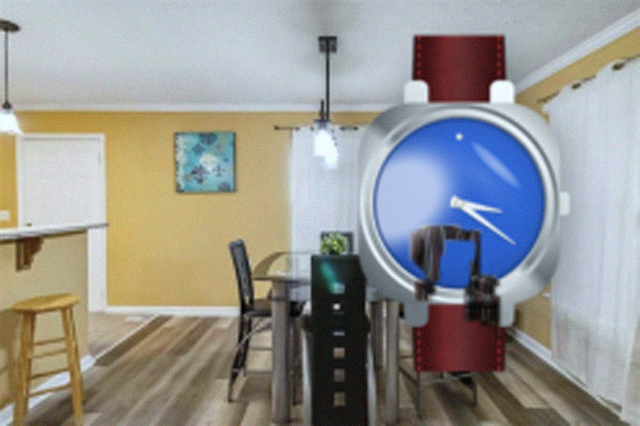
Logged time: 3 h 21 min
